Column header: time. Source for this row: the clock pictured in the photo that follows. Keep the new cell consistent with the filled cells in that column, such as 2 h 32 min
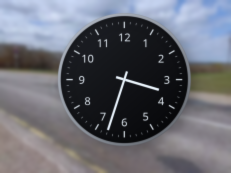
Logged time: 3 h 33 min
